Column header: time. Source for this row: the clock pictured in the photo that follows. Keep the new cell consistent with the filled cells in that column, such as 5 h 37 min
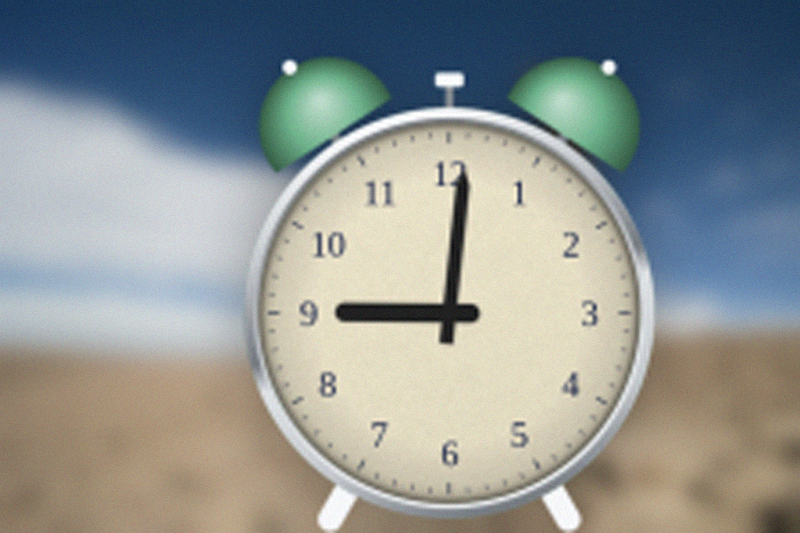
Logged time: 9 h 01 min
